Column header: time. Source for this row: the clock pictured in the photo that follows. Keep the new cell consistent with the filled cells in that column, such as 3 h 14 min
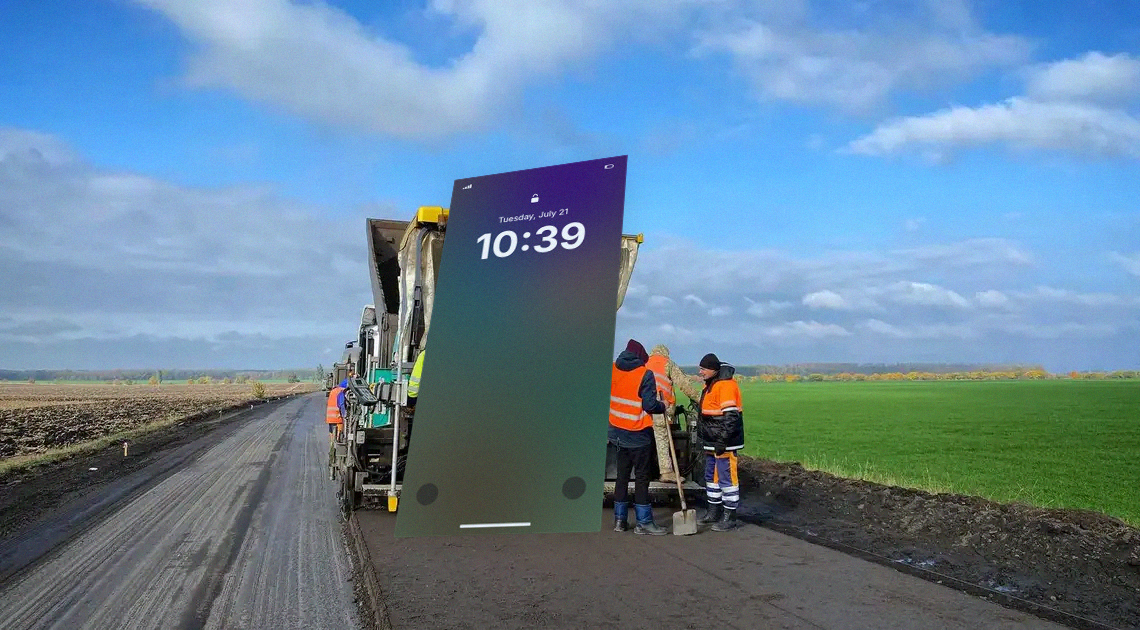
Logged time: 10 h 39 min
